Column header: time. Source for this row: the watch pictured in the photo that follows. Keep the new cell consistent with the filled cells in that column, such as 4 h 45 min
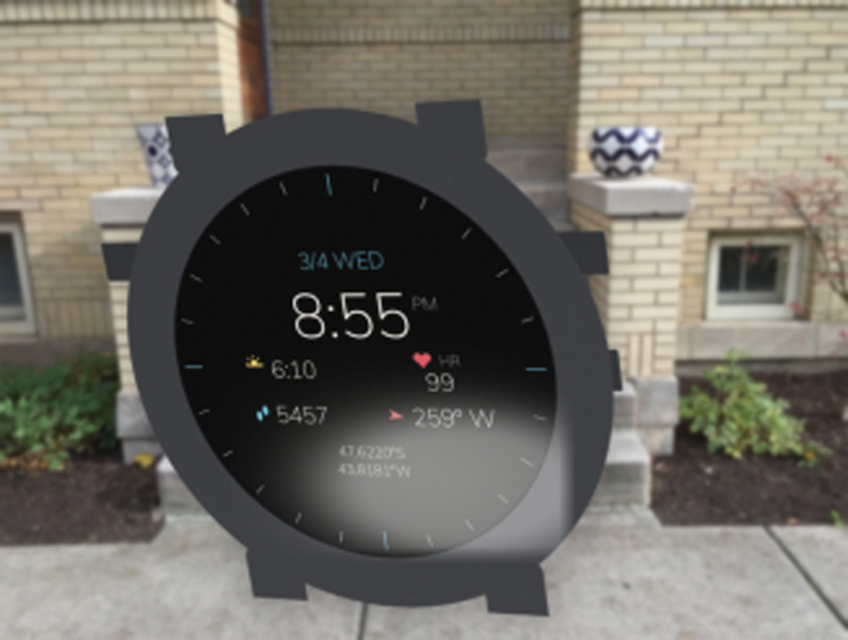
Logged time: 8 h 55 min
